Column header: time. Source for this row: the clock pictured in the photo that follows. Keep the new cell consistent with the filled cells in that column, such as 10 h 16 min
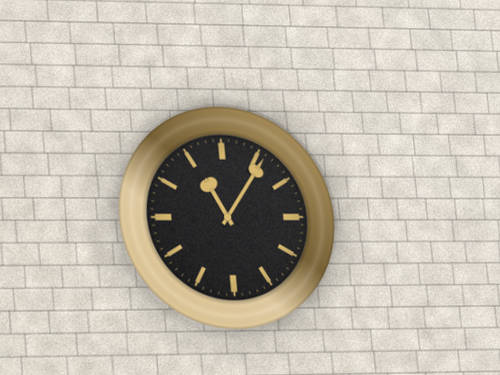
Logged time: 11 h 06 min
